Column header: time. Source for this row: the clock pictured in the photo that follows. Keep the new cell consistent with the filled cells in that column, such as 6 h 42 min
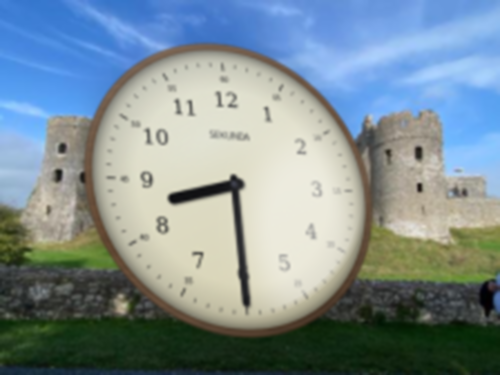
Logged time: 8 h 30 min
